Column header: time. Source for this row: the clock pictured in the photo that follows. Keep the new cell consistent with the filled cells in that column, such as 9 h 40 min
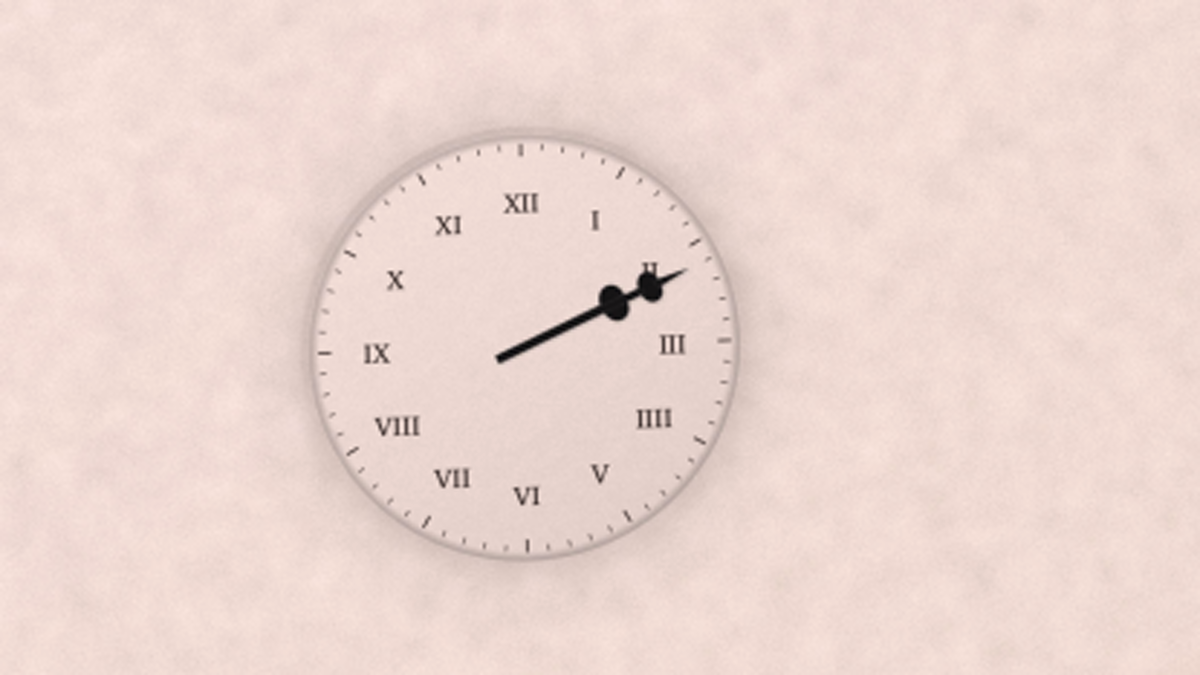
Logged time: 2 h 11 min
